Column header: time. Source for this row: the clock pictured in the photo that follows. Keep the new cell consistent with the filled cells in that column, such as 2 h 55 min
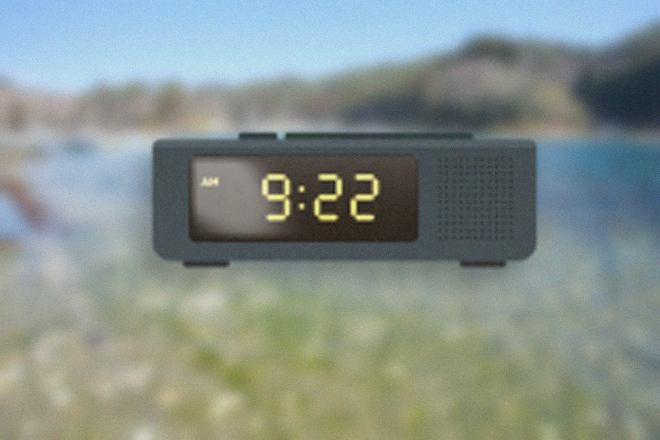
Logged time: 9 h 22 min
